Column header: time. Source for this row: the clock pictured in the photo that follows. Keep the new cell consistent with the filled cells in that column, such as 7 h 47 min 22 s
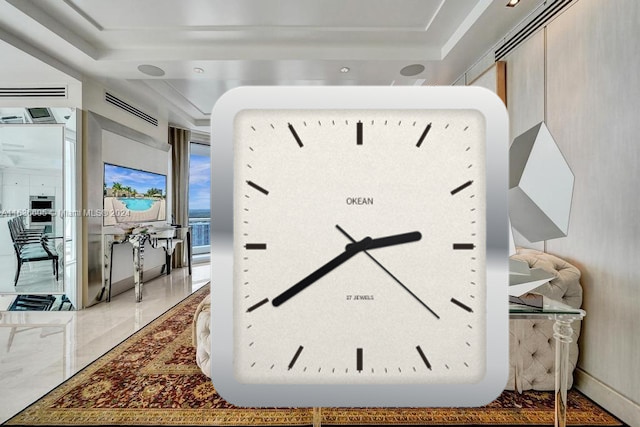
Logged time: 2 h 39 min 22 s
